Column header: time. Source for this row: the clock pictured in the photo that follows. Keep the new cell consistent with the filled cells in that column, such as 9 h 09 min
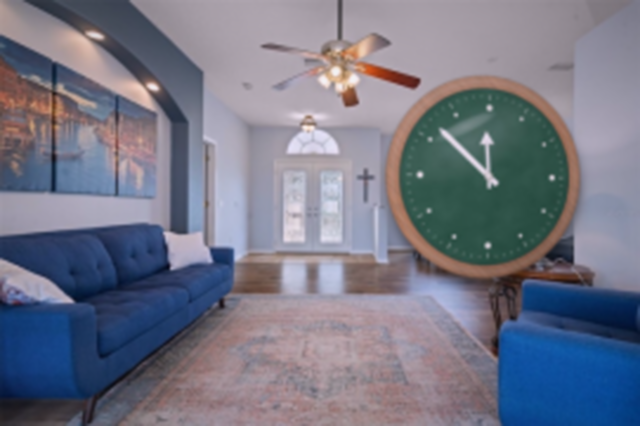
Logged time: 11 h 52 min
